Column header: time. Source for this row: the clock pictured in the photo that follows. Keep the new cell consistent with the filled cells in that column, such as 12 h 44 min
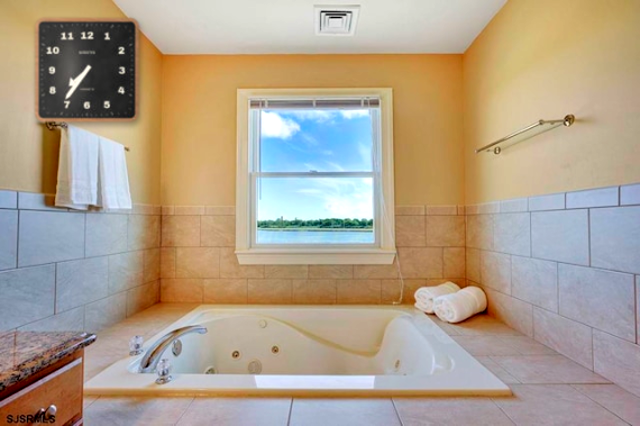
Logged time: 7 h 36 min
